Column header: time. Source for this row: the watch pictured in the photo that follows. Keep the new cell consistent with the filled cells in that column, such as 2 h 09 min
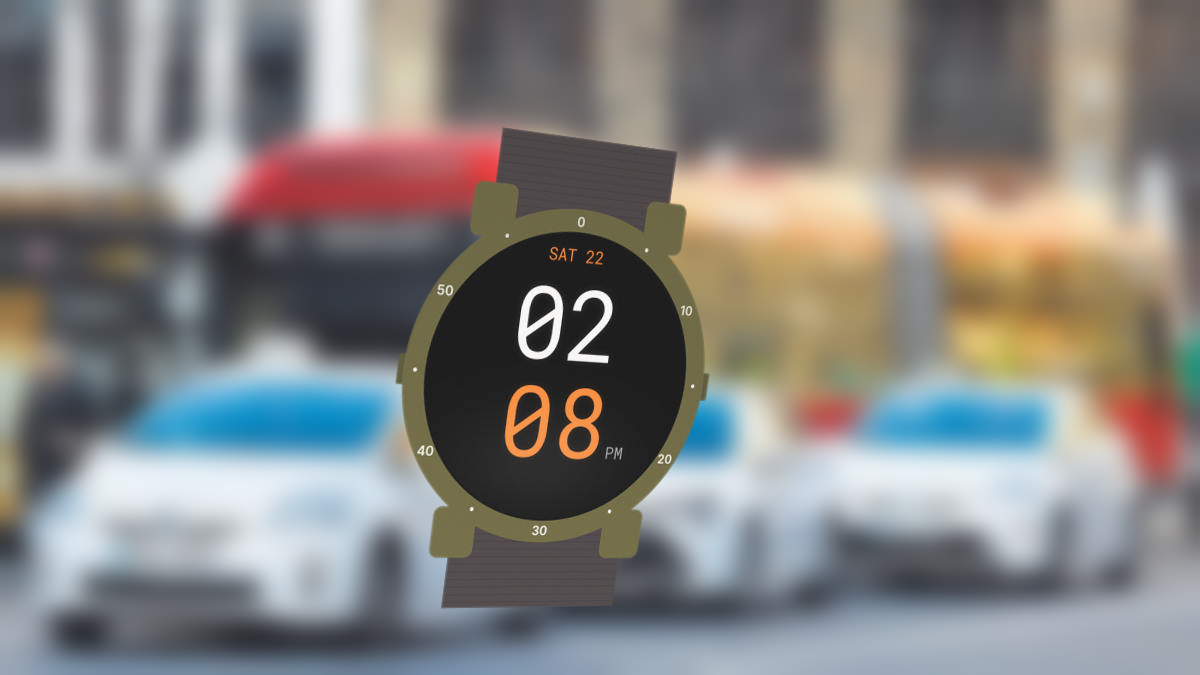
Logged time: 2 h 08 min
